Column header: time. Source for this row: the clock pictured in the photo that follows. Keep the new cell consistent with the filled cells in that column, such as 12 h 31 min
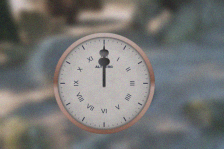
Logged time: 12 h 00 min
